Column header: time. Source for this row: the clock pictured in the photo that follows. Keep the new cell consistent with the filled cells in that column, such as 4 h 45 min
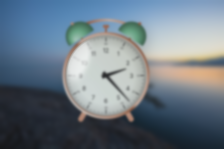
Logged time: 2 h 23 min
